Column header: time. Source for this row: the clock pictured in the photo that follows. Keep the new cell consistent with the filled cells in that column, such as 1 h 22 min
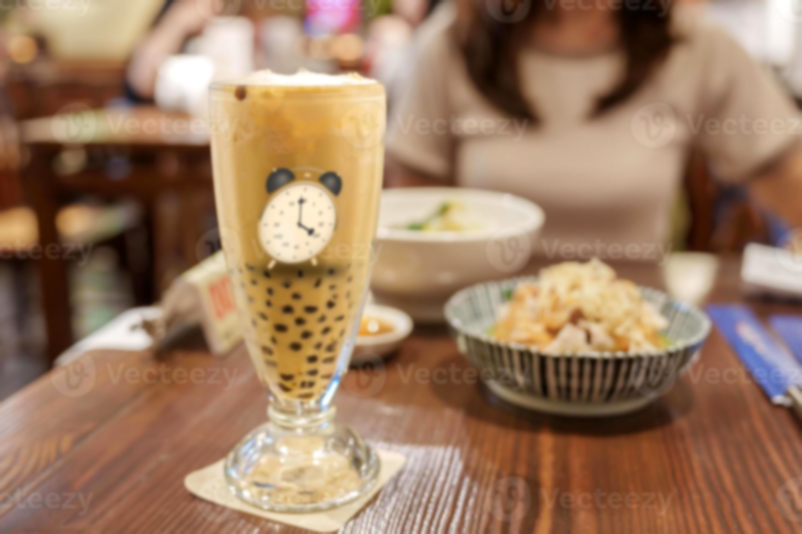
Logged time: 3 h 59 min
